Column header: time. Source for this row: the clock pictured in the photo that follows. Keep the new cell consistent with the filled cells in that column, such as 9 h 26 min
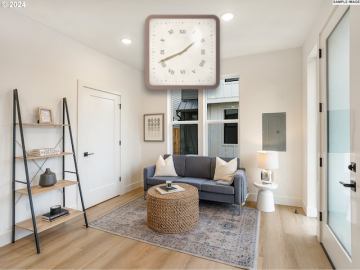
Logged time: 1 h 41 min
